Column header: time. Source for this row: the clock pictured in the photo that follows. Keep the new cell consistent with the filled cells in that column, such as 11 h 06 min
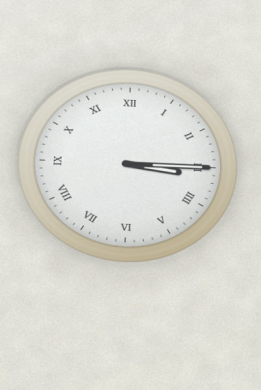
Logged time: 3 h 15 min
